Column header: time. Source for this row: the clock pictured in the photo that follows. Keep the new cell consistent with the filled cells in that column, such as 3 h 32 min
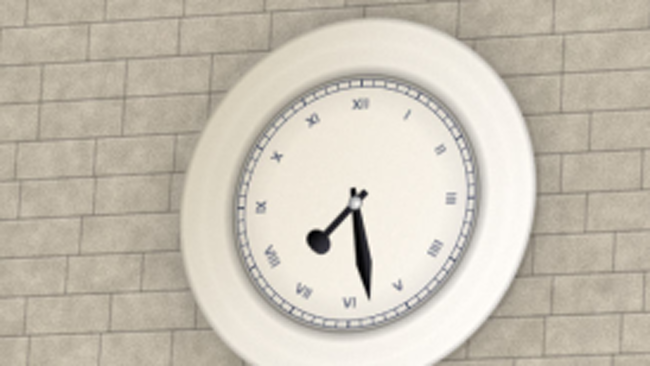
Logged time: 7 h 28 min
